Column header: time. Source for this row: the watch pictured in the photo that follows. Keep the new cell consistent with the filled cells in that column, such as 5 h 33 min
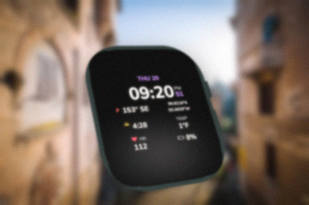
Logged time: 9 h 20 min
